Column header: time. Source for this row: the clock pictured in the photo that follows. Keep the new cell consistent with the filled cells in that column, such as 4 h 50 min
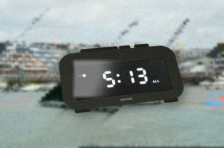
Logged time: 5 h 13 min
